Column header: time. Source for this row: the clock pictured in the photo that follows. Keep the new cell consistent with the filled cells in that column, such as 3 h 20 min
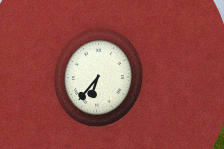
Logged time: 6 h 37 min
